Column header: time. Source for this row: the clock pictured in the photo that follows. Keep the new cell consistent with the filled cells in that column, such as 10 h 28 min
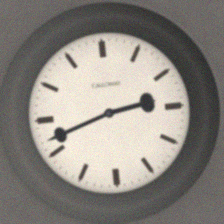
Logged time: 2 h 42 min
